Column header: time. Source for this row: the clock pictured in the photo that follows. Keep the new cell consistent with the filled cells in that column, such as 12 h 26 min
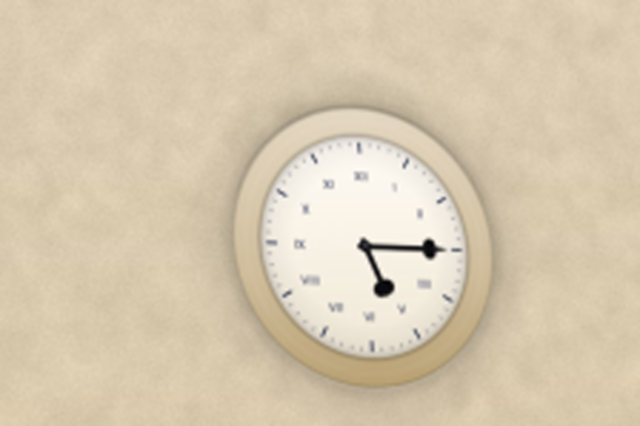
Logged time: 5 h 15 min
